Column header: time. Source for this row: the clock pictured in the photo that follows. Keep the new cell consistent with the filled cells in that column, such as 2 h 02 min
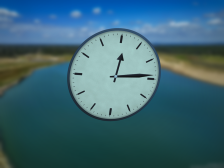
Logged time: 12 h 14 min
